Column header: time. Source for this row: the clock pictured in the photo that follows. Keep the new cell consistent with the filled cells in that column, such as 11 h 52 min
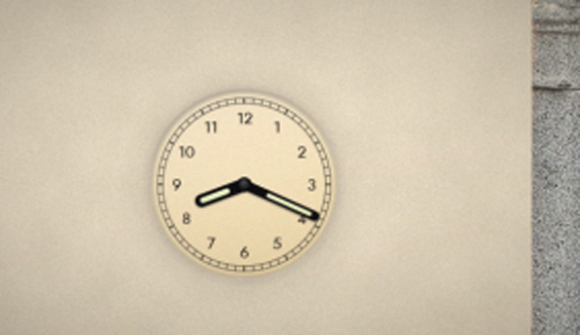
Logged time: 8 h 19 min
